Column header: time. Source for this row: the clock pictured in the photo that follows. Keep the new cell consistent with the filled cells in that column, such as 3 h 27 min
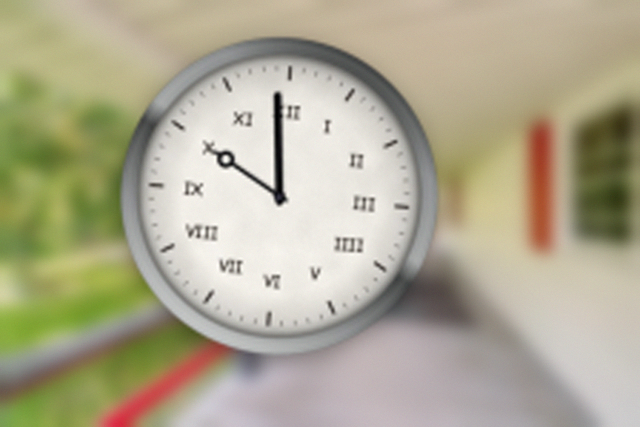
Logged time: 9 h 59 min
